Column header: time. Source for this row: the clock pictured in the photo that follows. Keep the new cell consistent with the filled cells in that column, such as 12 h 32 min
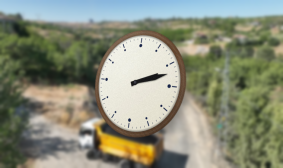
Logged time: 2 h 12 min
